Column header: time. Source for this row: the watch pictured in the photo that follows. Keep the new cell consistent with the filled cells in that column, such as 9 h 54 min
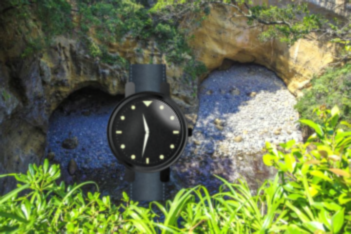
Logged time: 11 h 32 min
